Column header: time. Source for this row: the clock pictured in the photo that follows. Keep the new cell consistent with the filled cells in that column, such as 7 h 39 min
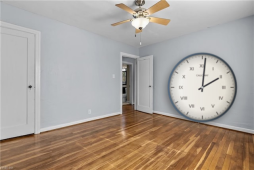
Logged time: 2 h 01 min
